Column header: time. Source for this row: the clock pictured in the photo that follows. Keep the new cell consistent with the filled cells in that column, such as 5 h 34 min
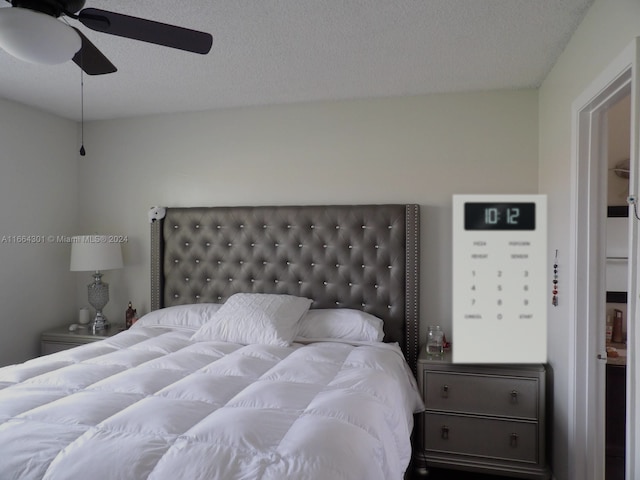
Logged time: 10 h 12 min
